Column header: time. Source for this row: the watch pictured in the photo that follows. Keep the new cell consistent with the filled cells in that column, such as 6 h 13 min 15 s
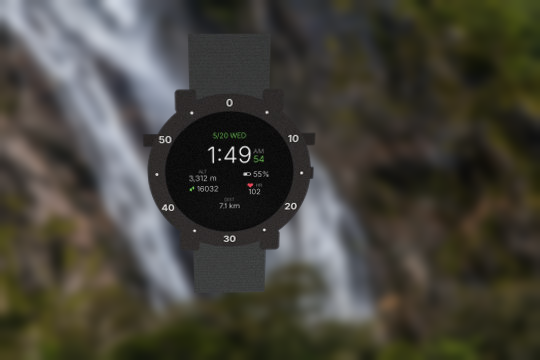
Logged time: 1 h 49 min 54 s
